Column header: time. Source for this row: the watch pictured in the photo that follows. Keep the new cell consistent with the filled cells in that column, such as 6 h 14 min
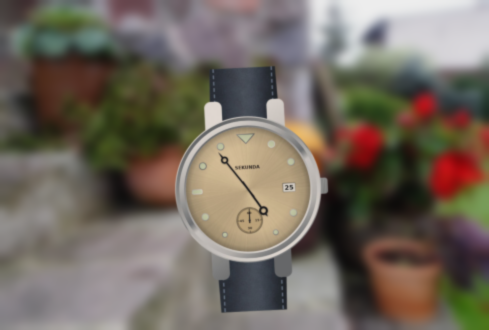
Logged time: 4 h 54 min
